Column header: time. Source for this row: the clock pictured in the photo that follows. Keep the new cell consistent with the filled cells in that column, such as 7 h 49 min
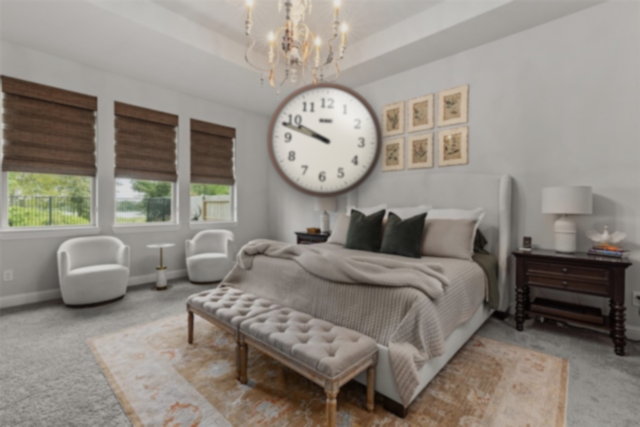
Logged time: 9 h 48 min
